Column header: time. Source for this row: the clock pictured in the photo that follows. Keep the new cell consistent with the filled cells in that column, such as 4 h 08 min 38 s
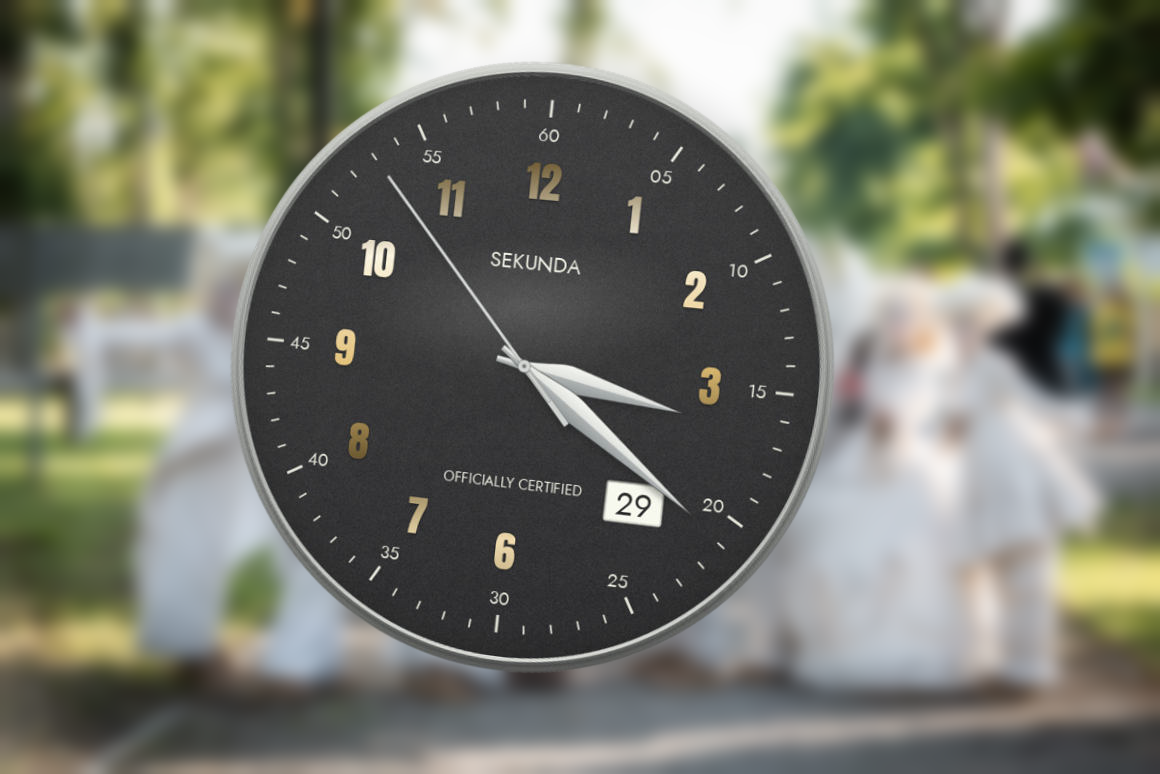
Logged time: 3 h 20 min 53 s
